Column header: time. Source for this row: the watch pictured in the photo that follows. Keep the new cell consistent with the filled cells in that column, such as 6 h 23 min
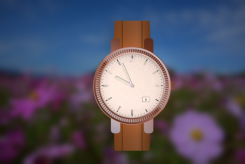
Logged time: 9 h 56 min
